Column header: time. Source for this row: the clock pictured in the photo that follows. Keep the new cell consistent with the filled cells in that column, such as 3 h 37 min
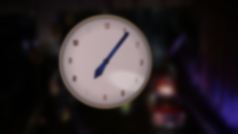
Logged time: 7 h 06 min
